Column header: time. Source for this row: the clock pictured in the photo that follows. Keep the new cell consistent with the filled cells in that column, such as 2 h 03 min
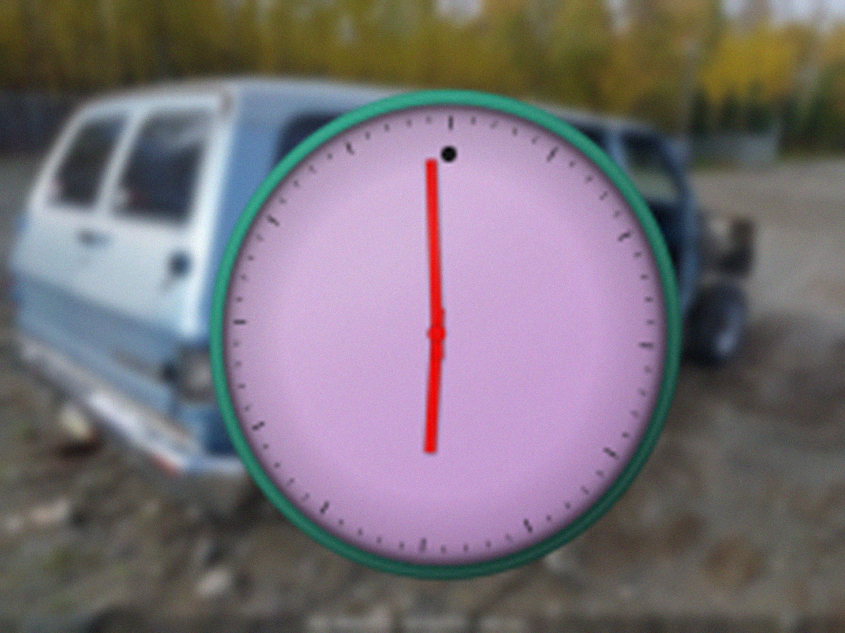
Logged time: 5 h 59 min
